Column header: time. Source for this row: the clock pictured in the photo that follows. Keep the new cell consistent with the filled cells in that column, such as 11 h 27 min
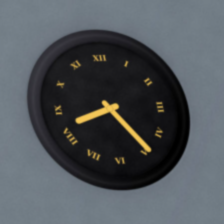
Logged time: 8 h 24 min
